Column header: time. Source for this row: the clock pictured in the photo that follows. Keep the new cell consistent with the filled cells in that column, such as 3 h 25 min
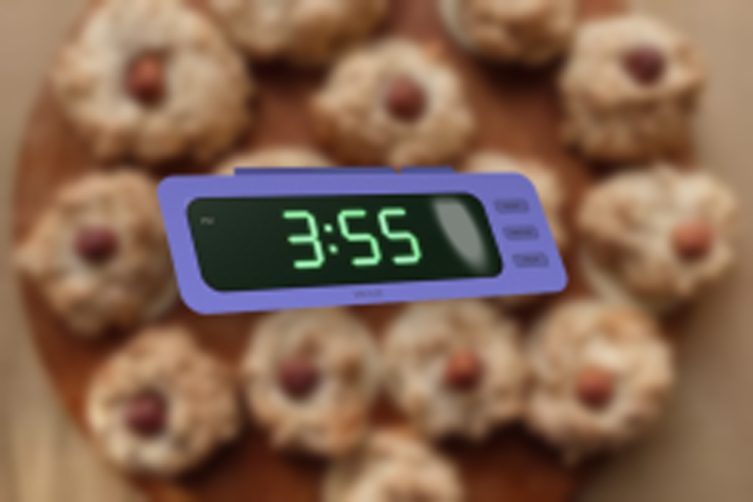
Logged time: 3 h 55 min
